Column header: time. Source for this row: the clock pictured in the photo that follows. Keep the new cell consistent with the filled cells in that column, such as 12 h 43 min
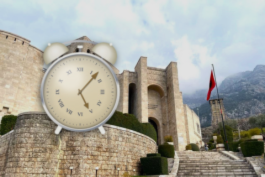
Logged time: 5 h 07 min
